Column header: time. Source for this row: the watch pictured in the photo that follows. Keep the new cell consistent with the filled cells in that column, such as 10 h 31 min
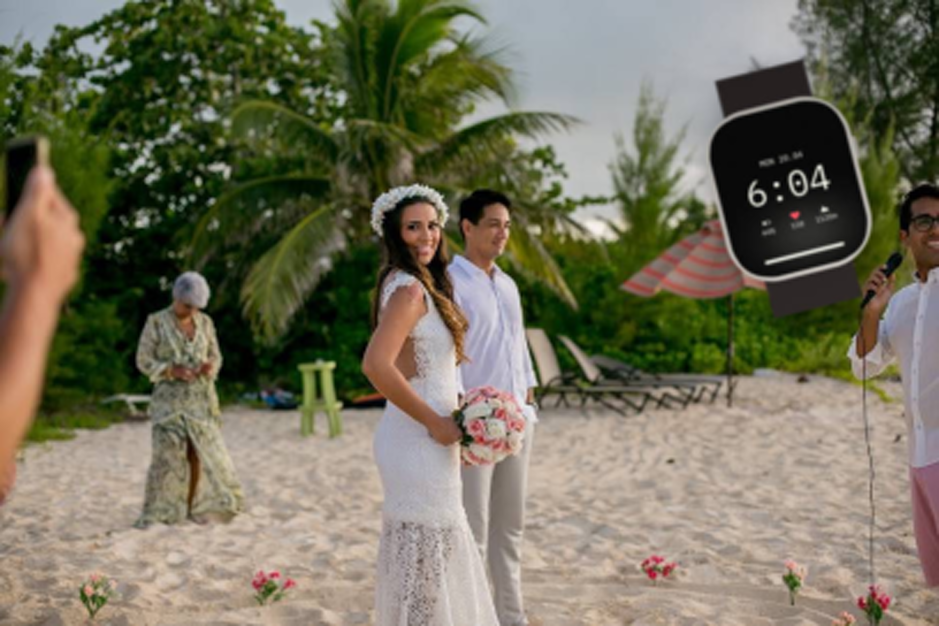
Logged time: 6 h 04 min
